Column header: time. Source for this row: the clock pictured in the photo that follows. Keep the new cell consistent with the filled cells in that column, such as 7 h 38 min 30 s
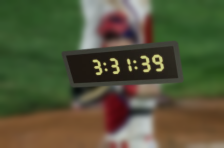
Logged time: 3 h 31 min 39 s
